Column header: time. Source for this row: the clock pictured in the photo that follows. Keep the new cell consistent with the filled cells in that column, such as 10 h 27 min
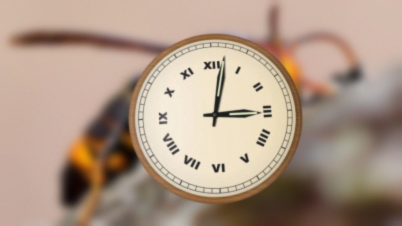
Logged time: 3 h 02 min
